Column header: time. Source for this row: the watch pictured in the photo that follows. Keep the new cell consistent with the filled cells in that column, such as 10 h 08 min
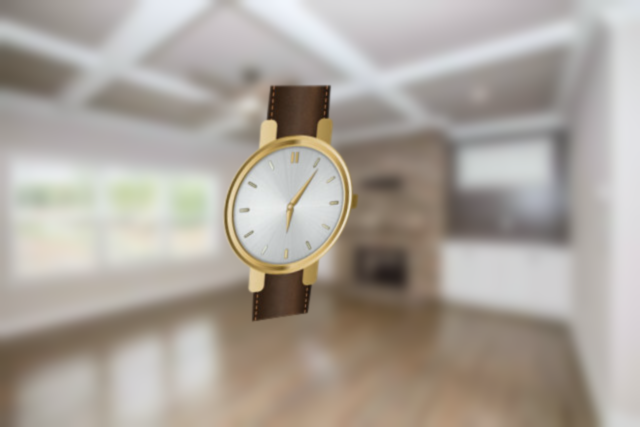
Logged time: 6 h 06 min
